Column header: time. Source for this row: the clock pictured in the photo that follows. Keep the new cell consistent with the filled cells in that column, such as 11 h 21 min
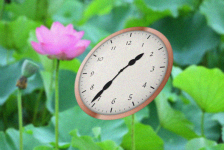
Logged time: 1 h 36 min
